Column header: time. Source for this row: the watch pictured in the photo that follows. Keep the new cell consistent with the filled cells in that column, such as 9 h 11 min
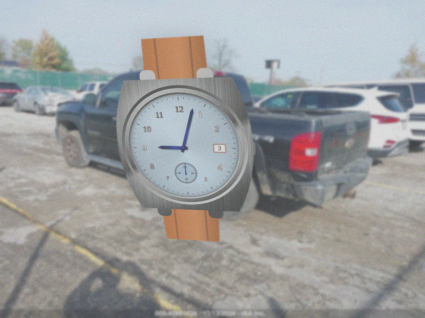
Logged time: 9 h 03 min
